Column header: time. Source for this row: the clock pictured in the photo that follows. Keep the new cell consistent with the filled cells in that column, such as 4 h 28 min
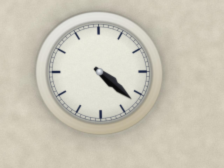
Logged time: 4 h 22 min
